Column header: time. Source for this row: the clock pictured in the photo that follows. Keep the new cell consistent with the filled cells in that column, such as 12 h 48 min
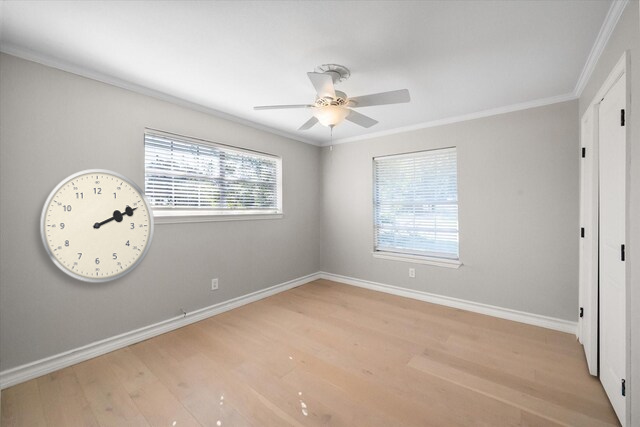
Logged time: 2 h 11 min
